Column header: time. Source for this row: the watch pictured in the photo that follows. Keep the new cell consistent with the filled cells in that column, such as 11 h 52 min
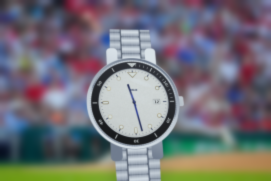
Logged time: 11 h 28 min
